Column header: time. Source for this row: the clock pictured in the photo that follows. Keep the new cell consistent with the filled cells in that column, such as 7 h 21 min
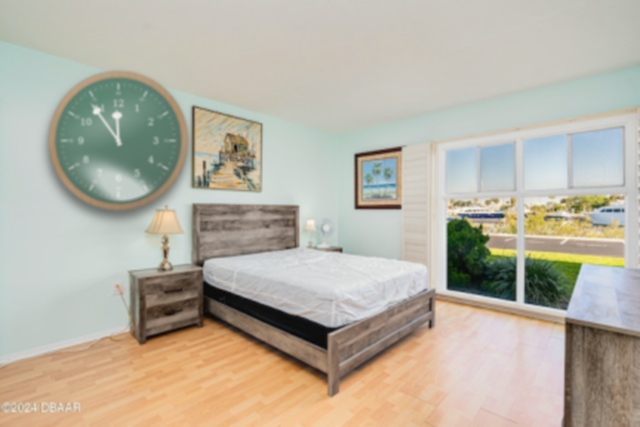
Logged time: 11 h 54 min
